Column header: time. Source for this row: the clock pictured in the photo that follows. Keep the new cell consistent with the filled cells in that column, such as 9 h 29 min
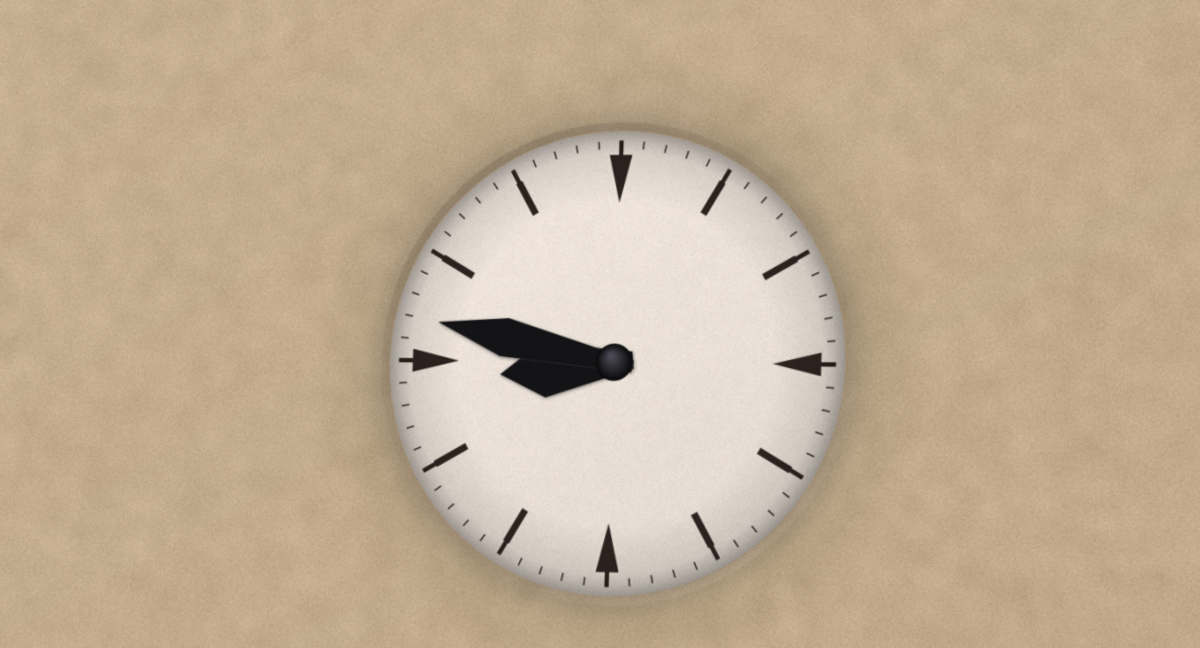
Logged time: 8 h 47 min
